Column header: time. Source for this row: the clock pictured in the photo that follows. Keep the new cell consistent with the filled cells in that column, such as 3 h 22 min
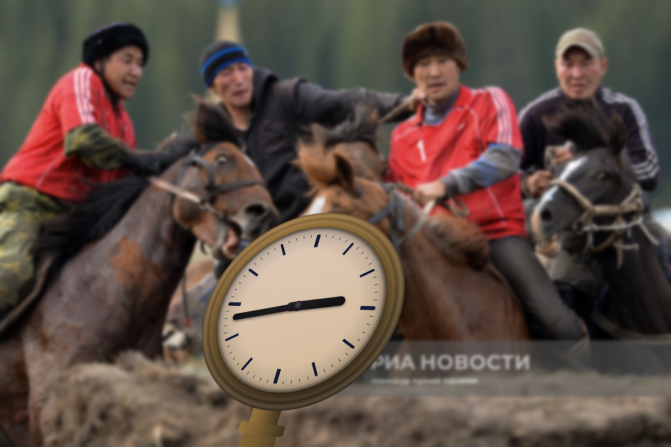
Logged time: 2 h 43 min
